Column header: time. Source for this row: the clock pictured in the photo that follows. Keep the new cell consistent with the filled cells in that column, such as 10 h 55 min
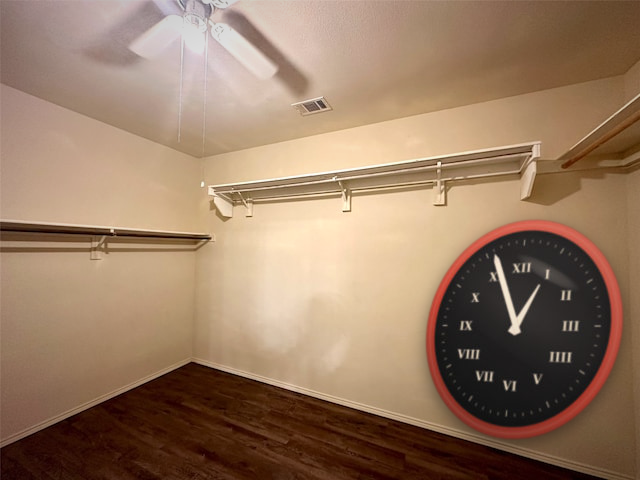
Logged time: 12 h 56 min
